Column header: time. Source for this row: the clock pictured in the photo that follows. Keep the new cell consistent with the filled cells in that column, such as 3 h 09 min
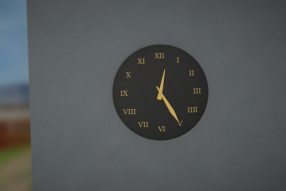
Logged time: 12 h 25 min
